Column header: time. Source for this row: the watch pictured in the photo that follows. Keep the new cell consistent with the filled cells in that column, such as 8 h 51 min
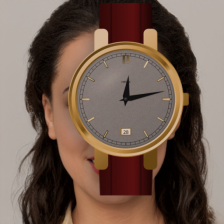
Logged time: 12 h 13 min
